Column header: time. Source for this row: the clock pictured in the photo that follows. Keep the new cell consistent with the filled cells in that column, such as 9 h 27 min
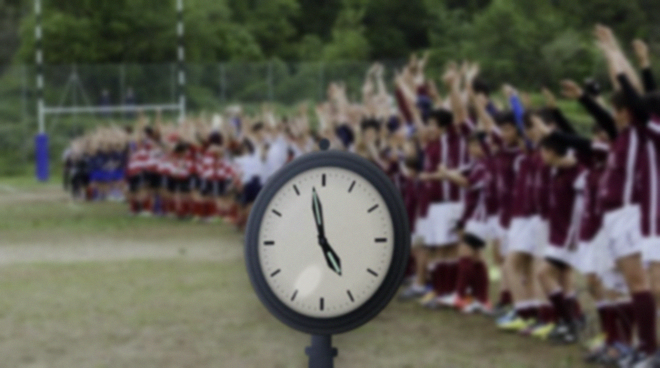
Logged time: 4 h 58 min
